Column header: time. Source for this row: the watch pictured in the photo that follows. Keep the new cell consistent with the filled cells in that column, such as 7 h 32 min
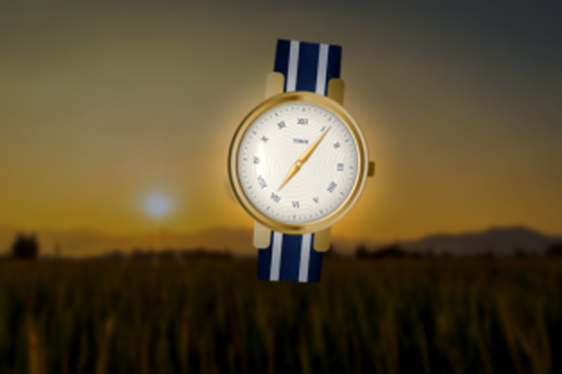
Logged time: 7 h 06 min
